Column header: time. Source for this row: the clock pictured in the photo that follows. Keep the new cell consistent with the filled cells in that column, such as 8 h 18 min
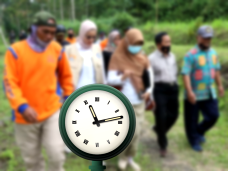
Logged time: 11 h 13 min
